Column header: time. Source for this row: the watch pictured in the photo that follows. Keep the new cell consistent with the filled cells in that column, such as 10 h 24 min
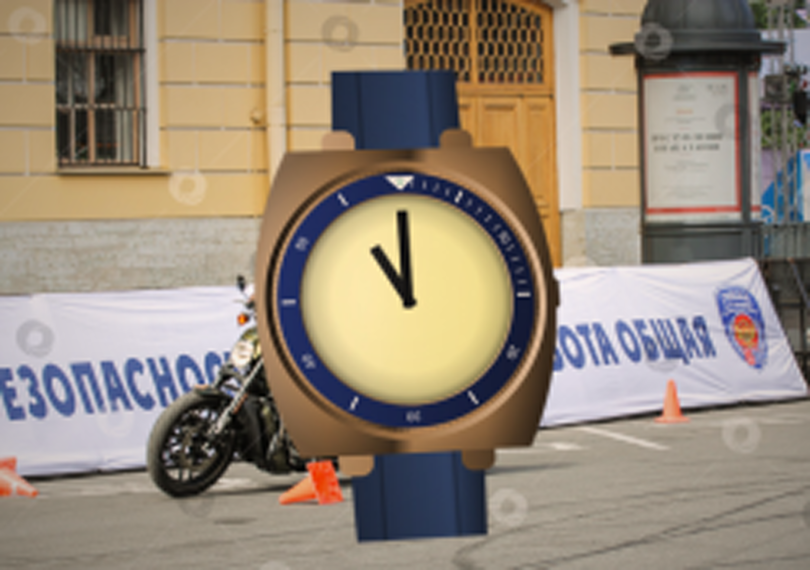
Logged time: 11 h 00 min
